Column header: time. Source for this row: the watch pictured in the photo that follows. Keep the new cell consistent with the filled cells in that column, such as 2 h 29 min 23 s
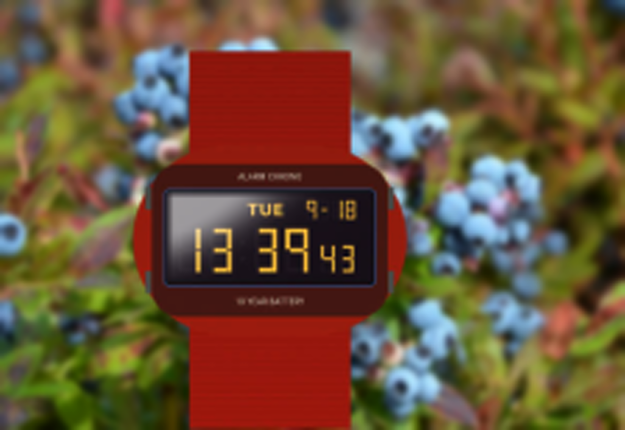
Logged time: 13 h 39 min 43 s
